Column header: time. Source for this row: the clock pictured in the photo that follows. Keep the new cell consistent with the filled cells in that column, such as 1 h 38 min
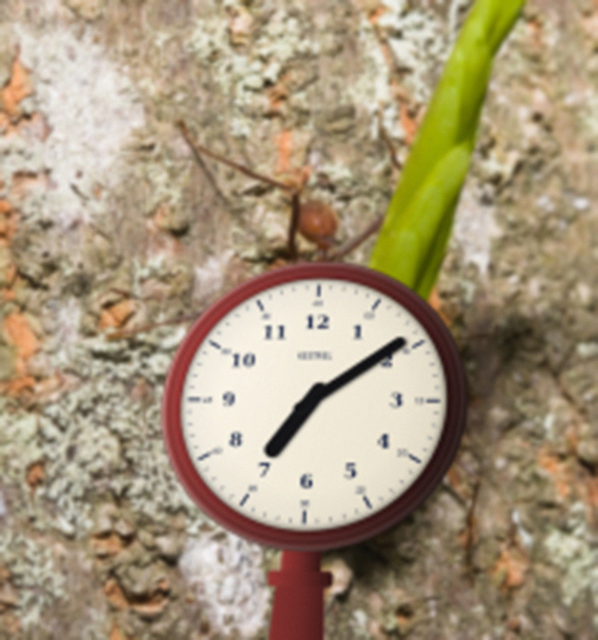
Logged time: 7 h 09 min
